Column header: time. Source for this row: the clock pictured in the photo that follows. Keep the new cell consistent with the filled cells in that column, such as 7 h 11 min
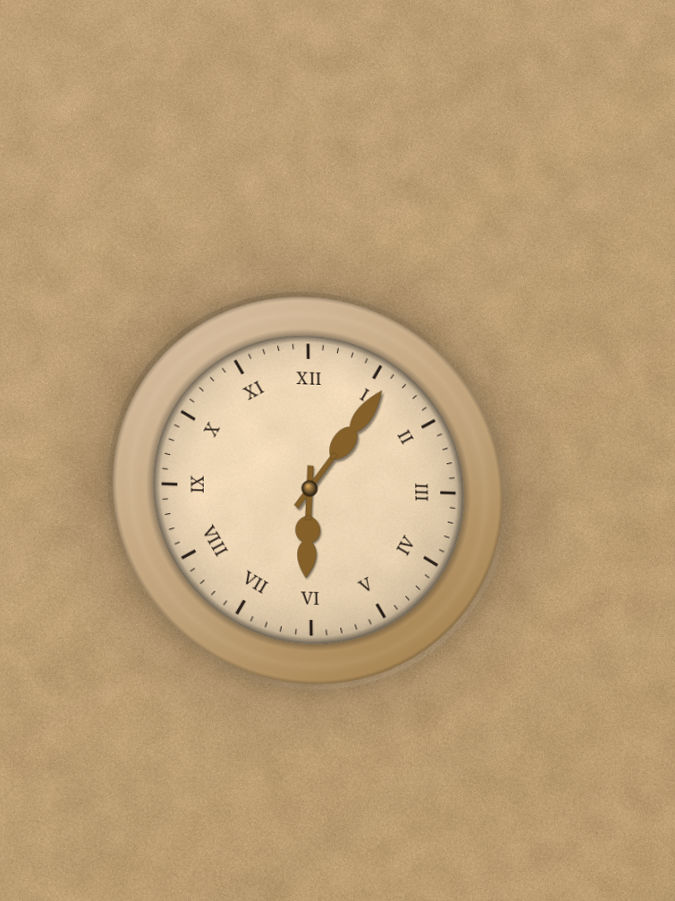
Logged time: 6 h 06 min
